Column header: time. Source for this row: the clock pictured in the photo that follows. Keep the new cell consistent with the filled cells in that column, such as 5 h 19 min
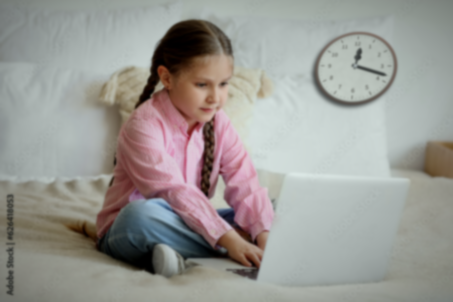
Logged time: 12 h 18 min
